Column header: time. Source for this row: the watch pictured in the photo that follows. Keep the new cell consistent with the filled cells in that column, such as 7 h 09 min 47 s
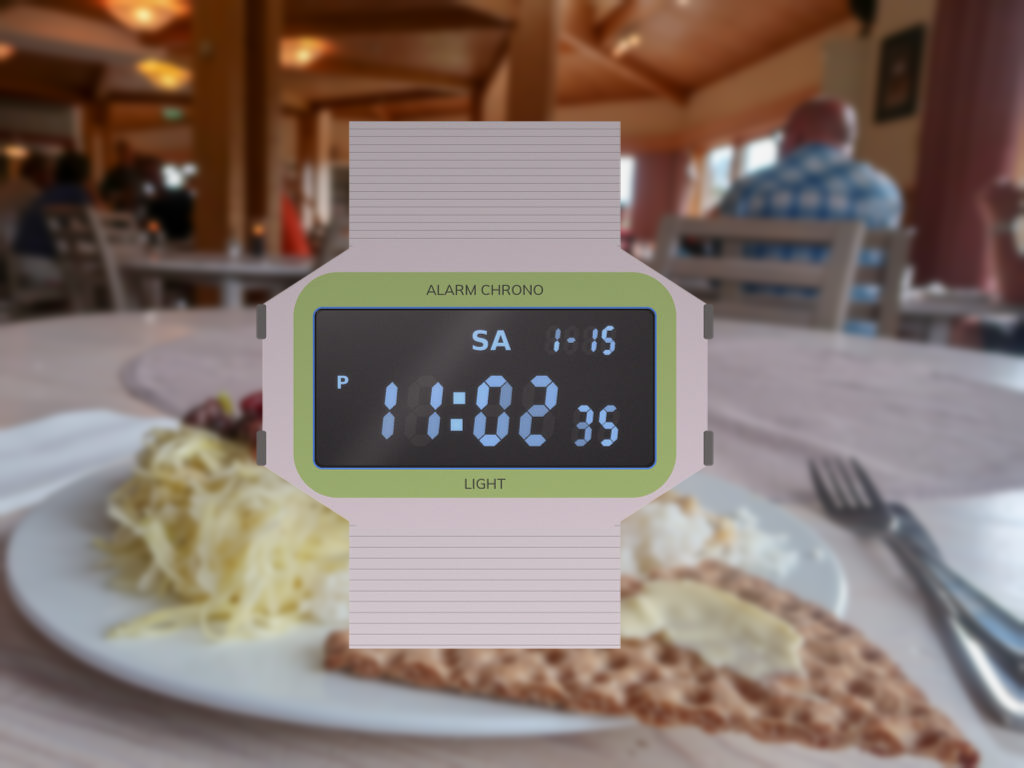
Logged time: 11 h 02 min 35 s
